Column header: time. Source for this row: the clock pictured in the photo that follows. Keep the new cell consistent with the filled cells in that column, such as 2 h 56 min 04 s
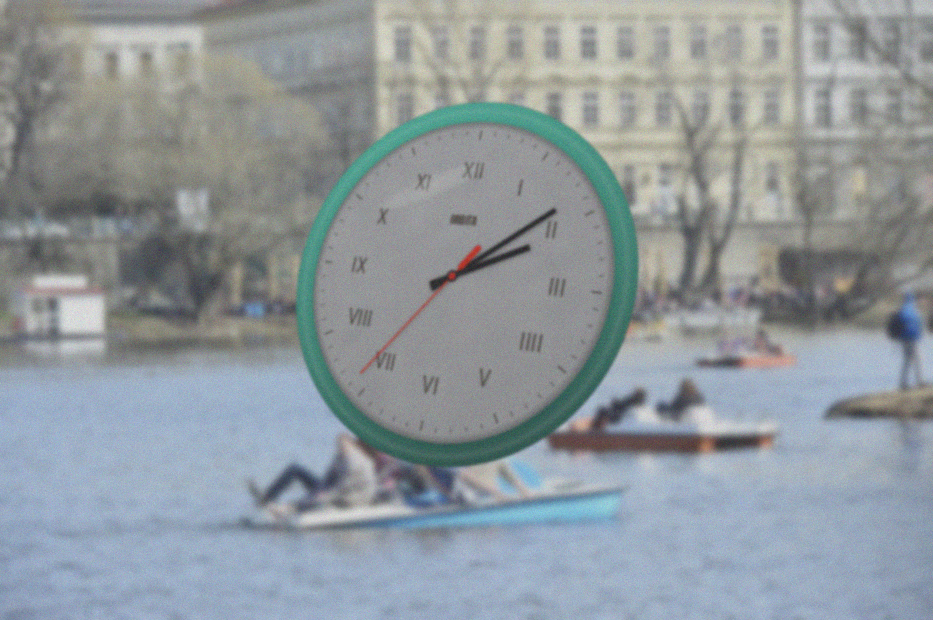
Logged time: 2 h 08 min 36 s
